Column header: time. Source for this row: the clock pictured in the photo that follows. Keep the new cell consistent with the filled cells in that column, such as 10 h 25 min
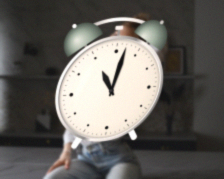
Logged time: 11 h 02 min
